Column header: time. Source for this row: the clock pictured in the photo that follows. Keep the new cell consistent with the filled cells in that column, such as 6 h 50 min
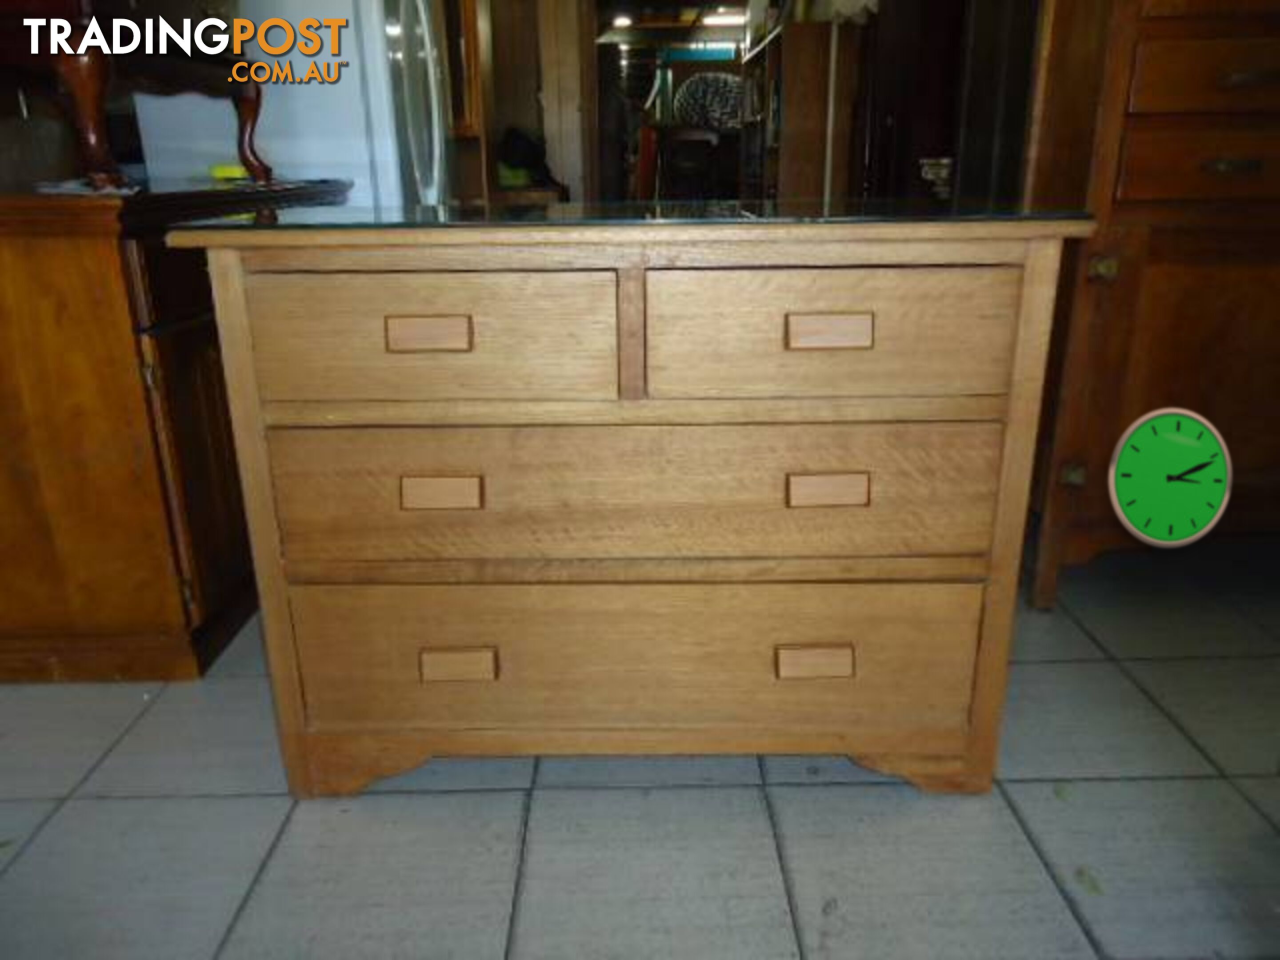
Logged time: 3 h 11 min
